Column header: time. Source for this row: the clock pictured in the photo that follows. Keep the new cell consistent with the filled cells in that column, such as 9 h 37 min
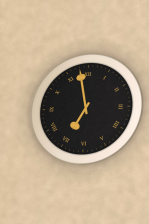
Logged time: 6 h 58 min
